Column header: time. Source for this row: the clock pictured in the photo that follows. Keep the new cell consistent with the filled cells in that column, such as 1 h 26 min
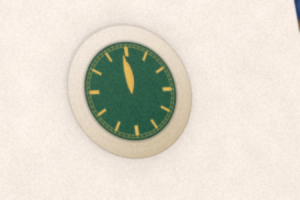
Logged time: 11 h 59 min
